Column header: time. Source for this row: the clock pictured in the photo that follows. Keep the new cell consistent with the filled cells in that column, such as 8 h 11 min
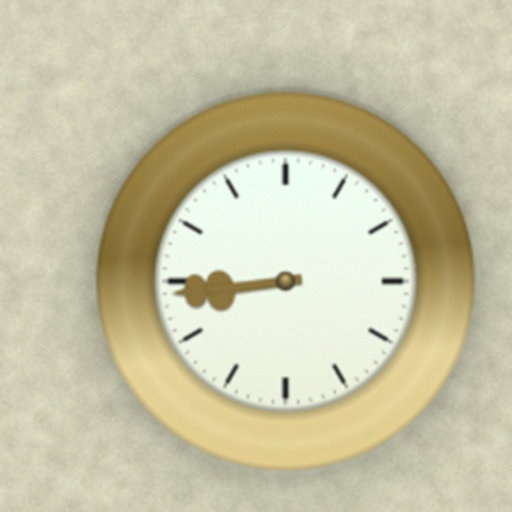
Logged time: 8 h 44 min
